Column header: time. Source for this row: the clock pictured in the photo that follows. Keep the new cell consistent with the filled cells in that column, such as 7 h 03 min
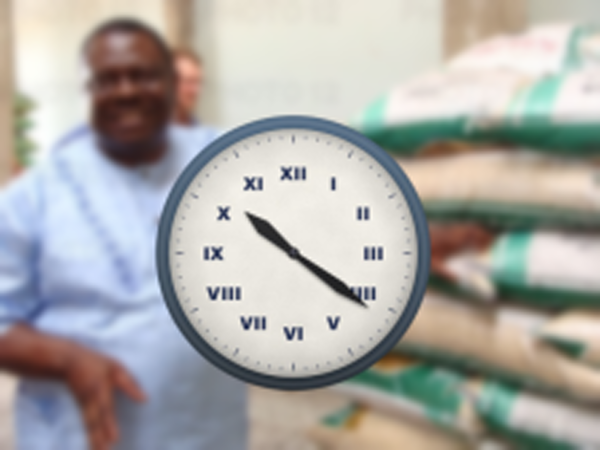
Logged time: 10 h 21 min
